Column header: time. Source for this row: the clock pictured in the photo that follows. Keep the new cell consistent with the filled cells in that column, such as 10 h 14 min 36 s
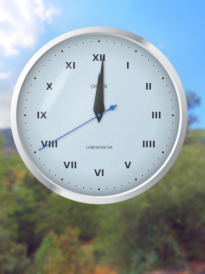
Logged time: 12 h 00 min 40 s
